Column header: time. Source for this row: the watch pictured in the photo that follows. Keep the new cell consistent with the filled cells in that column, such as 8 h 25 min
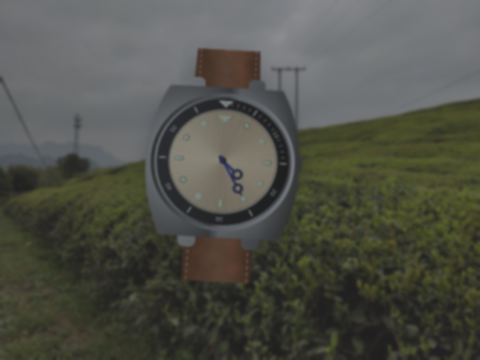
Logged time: 4 h 25 min
